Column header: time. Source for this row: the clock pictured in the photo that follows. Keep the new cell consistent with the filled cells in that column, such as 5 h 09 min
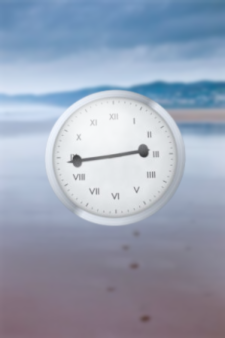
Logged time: 2 h 44 min
